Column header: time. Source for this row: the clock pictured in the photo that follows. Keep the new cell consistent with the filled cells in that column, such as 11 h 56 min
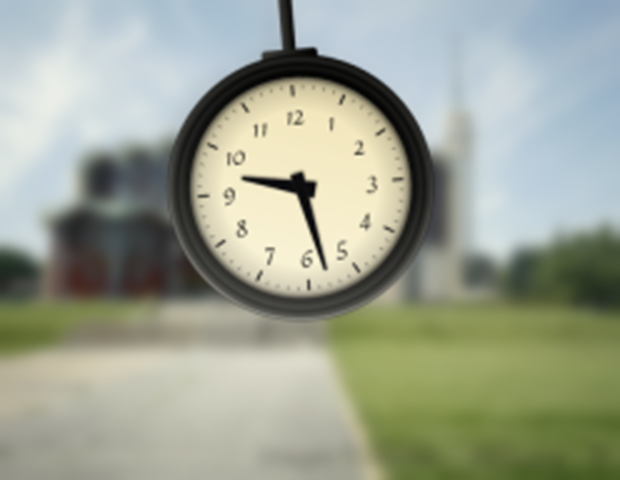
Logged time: 9 h 28 min
